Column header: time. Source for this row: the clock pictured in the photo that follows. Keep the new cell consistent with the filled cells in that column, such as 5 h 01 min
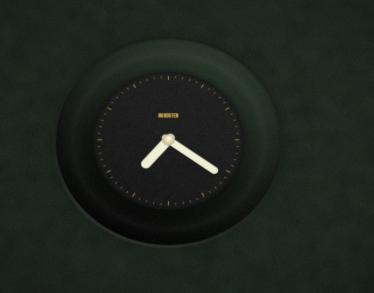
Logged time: 7 h 21 min
